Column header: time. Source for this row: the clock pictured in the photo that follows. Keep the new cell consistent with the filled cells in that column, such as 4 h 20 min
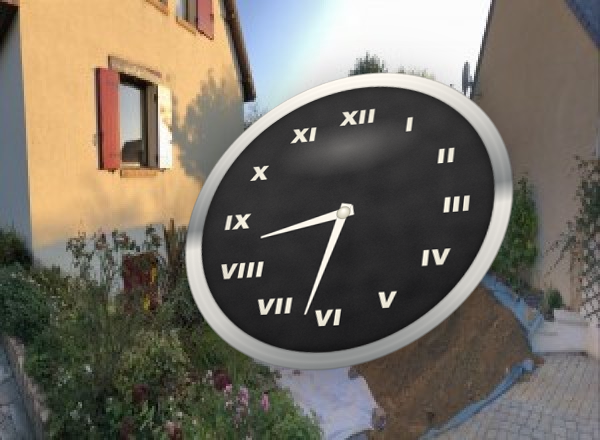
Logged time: 8 h 32 min
